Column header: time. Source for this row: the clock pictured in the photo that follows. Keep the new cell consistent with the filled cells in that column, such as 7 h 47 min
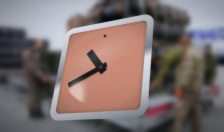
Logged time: 10 h 41 min
